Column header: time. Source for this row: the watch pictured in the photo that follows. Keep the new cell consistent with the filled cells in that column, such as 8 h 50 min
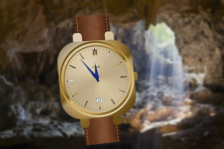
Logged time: 11 h 54 min
